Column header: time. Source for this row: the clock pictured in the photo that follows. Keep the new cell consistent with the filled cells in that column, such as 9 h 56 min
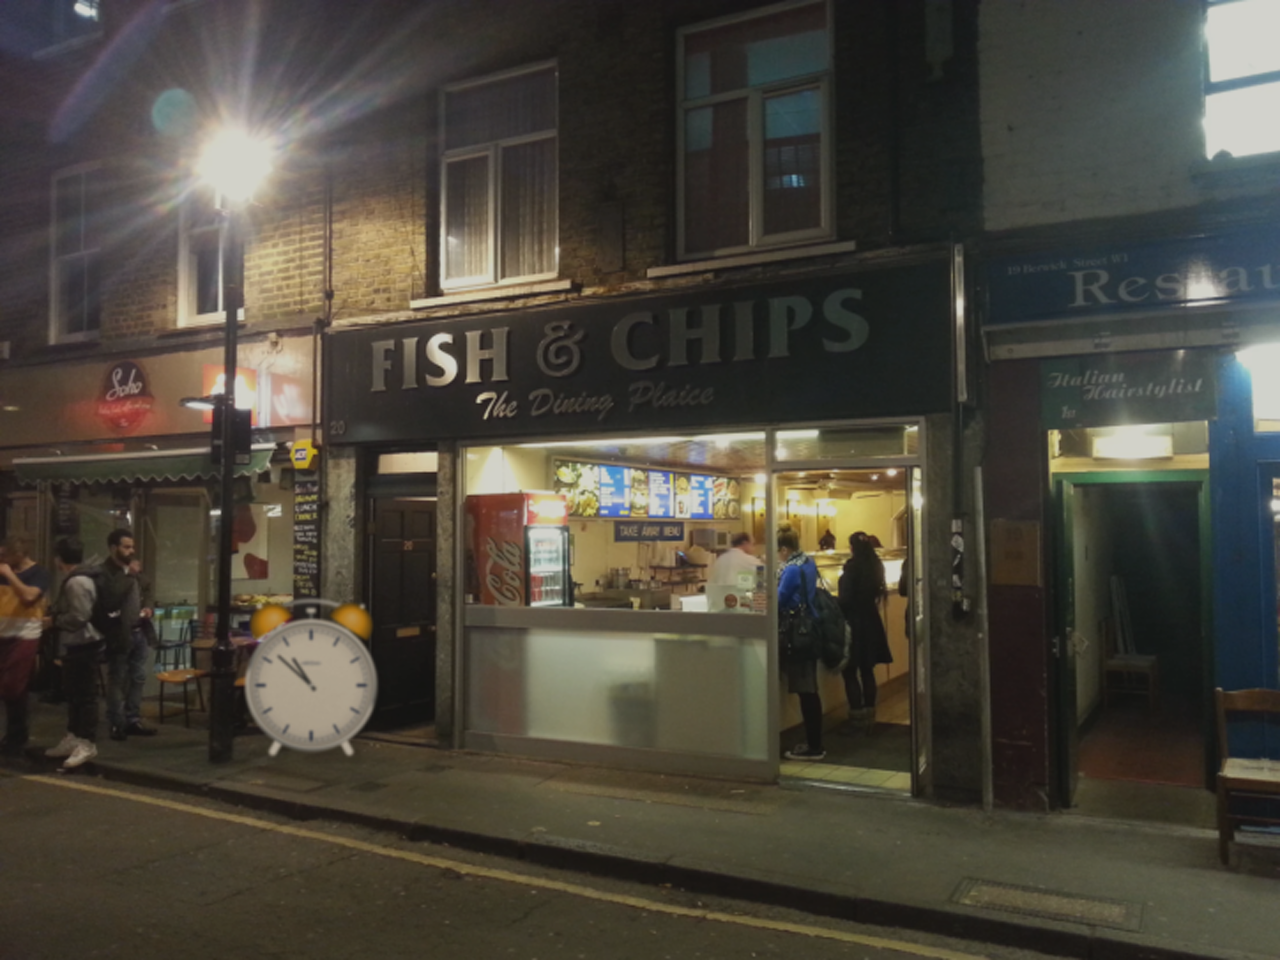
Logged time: 10 h 52 min
